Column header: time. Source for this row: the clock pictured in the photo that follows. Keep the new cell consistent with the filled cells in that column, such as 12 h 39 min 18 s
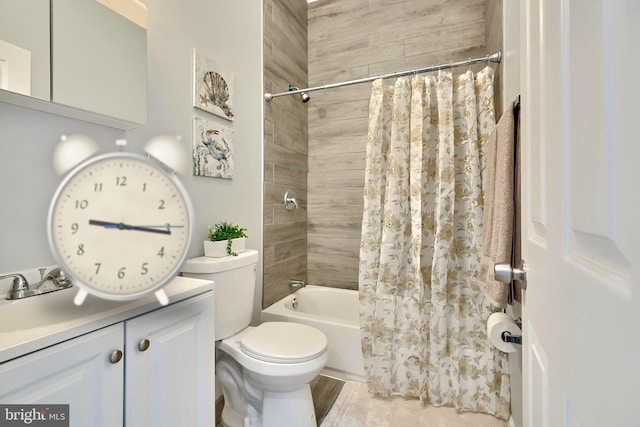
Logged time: 9 h 16 min 15 s
